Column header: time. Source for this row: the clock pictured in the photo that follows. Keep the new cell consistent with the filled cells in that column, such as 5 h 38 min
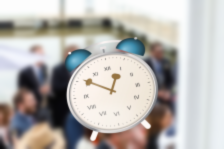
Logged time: 12 h 51 min
